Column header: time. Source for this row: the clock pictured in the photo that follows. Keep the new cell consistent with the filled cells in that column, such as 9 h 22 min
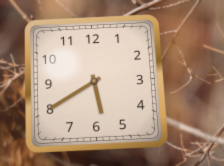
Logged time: 5 h 40 min
